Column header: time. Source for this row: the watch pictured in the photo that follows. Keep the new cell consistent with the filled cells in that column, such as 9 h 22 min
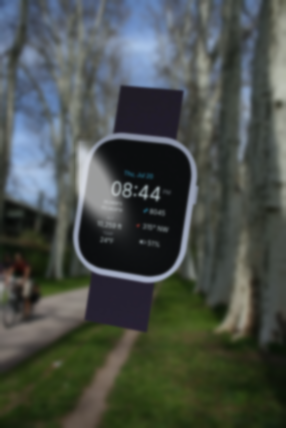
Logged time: 8 h 44 min
